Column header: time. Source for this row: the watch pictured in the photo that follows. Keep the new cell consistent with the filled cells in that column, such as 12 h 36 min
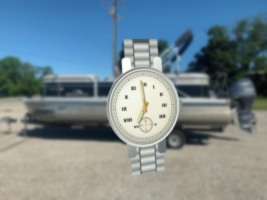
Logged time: 6 h 59 min
